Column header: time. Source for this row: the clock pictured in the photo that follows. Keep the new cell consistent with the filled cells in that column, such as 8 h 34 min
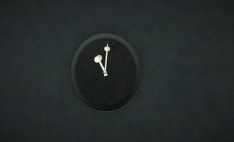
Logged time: 11 h 01 min
